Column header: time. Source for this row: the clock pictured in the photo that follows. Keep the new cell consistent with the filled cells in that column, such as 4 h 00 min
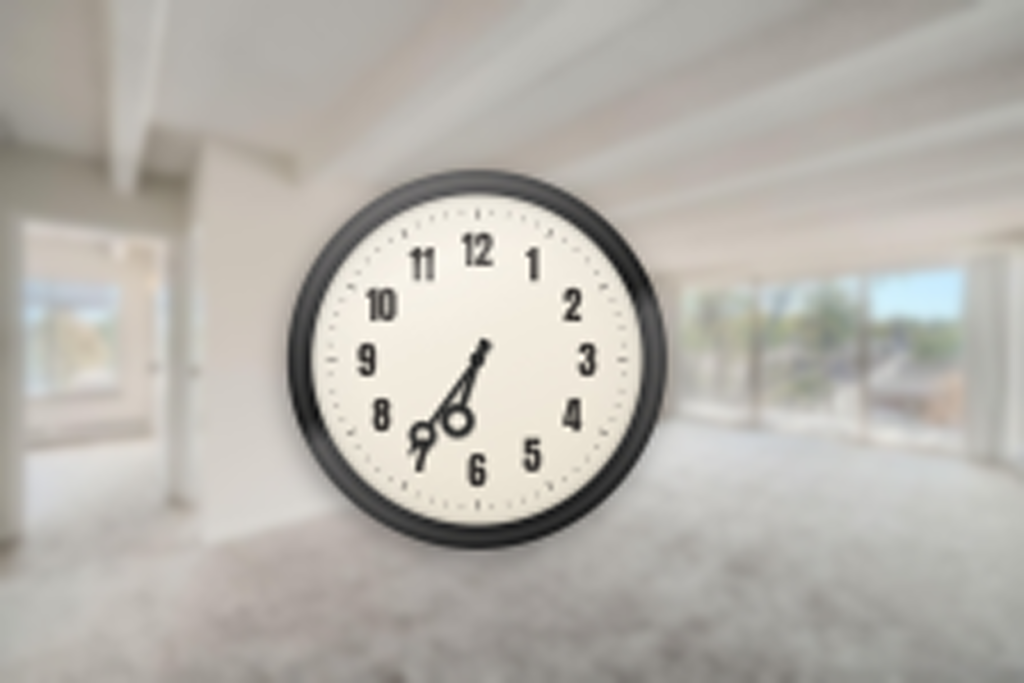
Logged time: 6 h 36 min
